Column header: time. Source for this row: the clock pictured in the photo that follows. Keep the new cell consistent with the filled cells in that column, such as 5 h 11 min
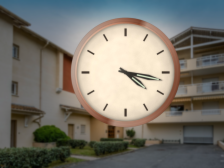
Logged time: 4 h 17 min
